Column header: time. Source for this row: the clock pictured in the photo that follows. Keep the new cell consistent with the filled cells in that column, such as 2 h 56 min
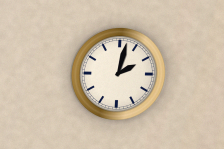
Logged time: 2 h 02 min
